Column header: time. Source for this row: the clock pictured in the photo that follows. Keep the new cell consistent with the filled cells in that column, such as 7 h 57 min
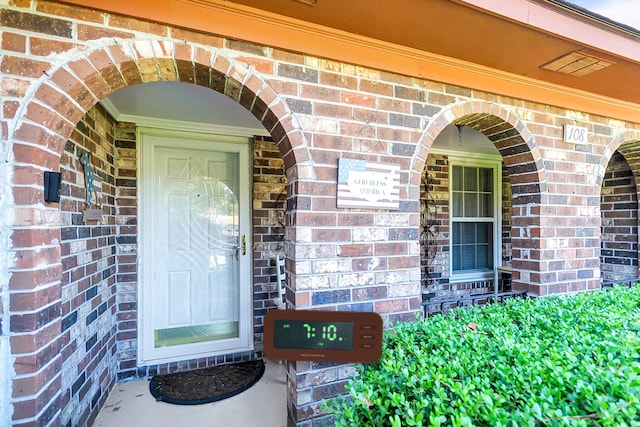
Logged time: 7 h 10 min
